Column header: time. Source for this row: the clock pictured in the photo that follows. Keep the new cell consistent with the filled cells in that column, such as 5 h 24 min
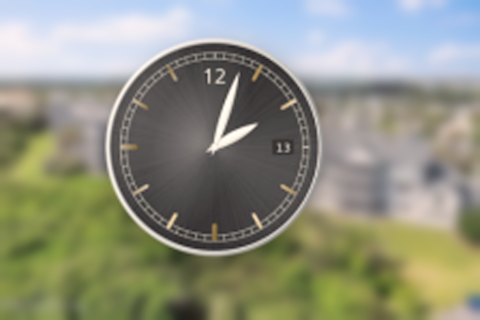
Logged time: 2 h 03 min
